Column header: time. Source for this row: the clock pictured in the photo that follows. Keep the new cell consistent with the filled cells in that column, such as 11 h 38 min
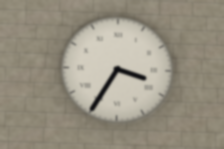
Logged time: 3 h 35 min
